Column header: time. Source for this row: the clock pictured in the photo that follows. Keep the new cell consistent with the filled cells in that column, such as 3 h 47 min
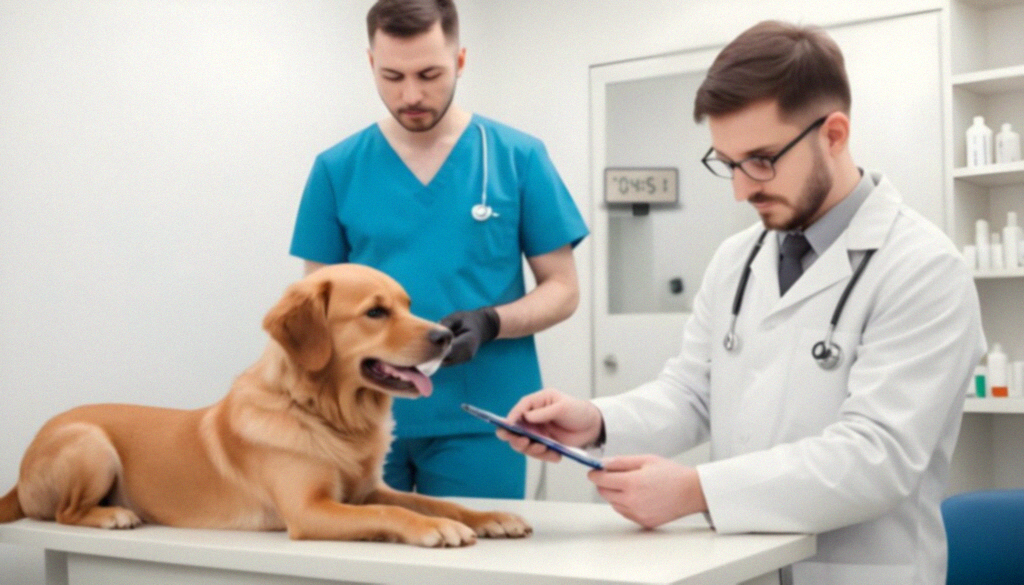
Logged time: 4 h 51 min
